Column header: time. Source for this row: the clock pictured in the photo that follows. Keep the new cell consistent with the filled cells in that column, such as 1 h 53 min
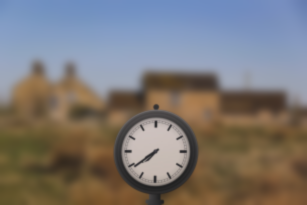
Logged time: 7 h 39 min
